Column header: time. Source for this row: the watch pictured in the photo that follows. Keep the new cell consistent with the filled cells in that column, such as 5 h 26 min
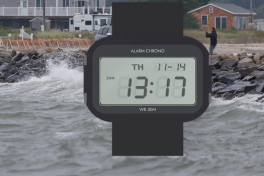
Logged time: 13 h 17 min
